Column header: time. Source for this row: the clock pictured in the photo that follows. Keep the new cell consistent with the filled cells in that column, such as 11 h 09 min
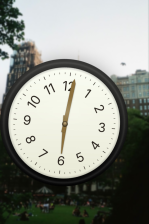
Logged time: 6 h 01 min
